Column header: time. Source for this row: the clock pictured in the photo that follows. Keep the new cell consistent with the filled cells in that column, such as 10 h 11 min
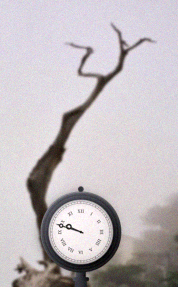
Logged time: 9 h 48 min
